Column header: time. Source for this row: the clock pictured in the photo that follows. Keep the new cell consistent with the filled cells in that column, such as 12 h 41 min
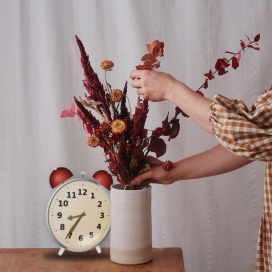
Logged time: 8 h 36 min
